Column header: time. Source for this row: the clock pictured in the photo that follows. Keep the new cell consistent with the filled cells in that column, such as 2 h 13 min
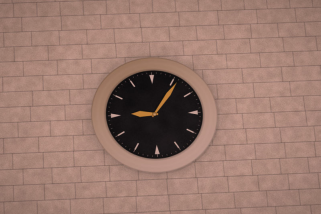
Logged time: 9 h 06 min
